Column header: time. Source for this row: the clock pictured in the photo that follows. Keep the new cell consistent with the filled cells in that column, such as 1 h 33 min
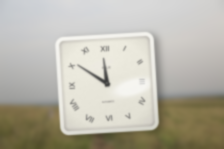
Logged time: 11 h 51 min
